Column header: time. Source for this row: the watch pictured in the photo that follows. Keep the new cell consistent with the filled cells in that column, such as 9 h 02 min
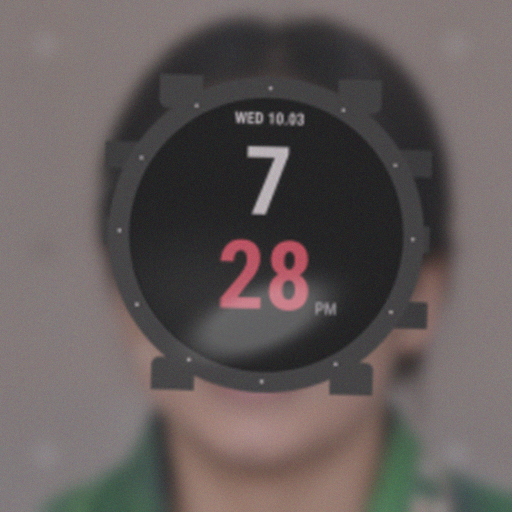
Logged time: 7 h 28 min
